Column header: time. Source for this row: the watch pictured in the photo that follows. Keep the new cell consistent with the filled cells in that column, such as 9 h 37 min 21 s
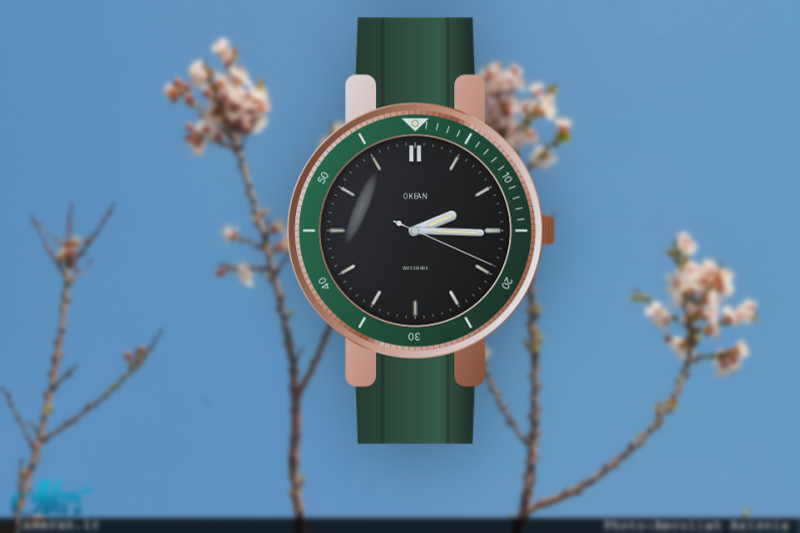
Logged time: 2 h 15 min 19 s
